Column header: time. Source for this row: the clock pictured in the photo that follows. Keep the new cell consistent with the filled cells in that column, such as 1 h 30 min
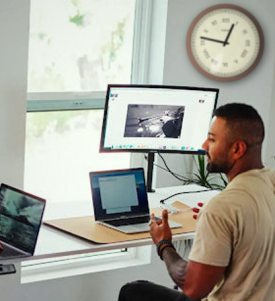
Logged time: 12 h 47 min
